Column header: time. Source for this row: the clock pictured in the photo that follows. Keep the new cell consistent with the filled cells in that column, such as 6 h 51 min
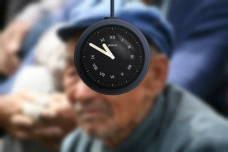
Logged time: 10 h 50 min
